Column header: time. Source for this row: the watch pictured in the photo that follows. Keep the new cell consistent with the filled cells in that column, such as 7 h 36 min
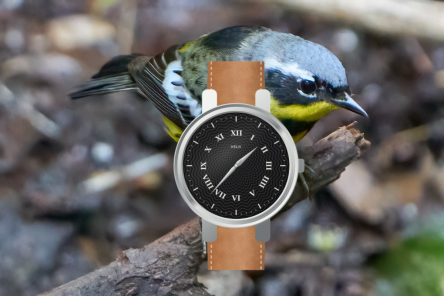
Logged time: 1 h 37 min
